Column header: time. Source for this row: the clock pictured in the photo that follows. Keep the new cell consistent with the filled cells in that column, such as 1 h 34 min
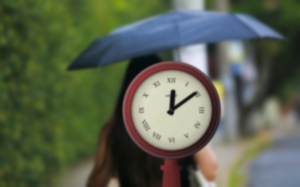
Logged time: 12 h 09 min
